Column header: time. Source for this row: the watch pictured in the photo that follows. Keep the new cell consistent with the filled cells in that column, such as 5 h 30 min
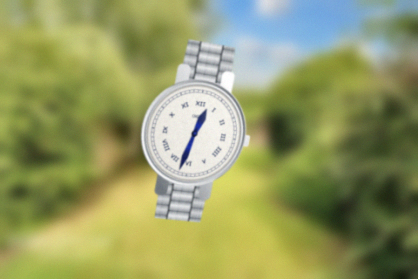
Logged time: 12 h 32 min
